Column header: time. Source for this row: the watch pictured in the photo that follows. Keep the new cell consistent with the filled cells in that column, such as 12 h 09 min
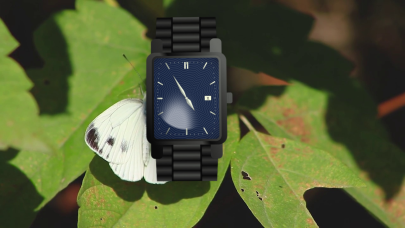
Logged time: 4 h 55 min
